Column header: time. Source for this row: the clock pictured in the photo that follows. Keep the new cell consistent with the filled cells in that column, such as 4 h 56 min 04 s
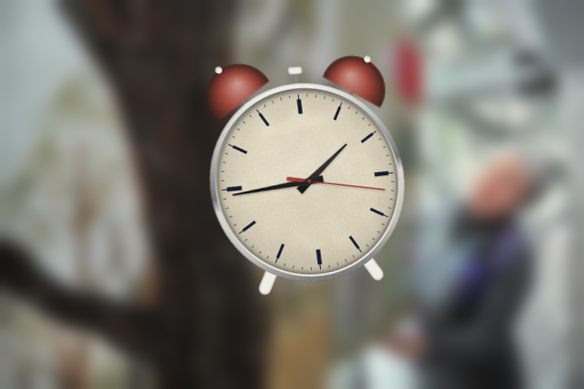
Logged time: 1 h 44 min 17 s
